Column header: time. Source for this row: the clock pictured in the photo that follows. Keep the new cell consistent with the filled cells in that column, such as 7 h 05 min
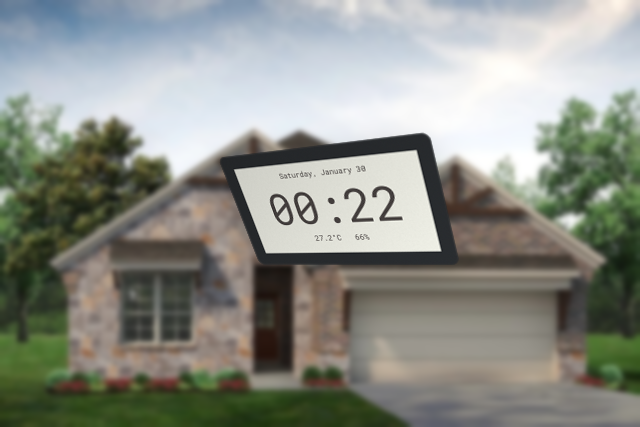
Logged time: 0 h 22 min
